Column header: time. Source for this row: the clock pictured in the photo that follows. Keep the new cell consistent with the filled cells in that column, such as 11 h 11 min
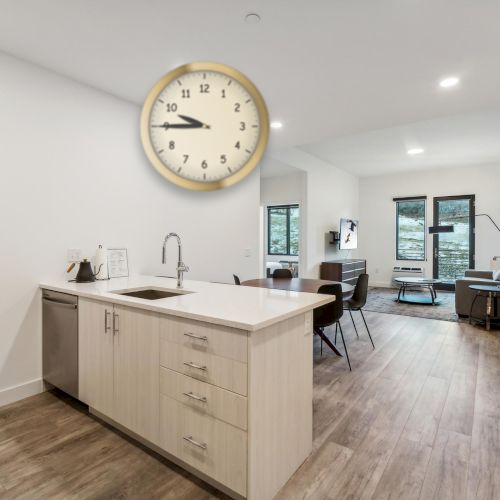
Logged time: 9 h 45 min
